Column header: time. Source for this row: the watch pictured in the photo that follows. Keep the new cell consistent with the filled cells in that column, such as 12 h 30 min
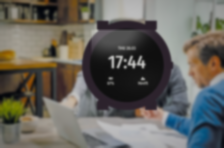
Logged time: 17 h 44 min
